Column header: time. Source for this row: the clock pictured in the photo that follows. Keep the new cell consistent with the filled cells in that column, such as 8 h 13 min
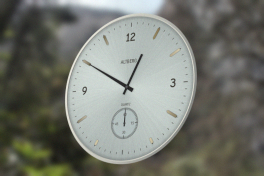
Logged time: 12 h 50 min
